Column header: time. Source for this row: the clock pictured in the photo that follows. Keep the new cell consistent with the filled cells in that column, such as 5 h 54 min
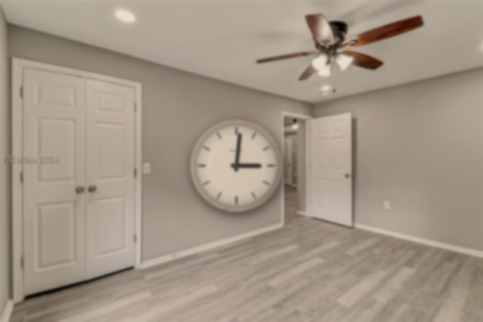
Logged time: 3 h 01 min
